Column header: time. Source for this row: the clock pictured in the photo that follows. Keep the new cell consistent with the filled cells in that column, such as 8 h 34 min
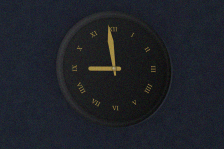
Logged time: 8 h 59 min
